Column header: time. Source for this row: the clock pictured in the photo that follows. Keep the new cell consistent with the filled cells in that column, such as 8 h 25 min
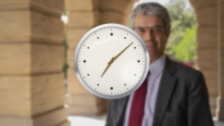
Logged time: 7 h 08 min
